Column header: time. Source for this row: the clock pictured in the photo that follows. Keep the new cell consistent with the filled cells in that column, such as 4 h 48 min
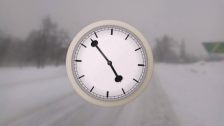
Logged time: 4 h 53 min
